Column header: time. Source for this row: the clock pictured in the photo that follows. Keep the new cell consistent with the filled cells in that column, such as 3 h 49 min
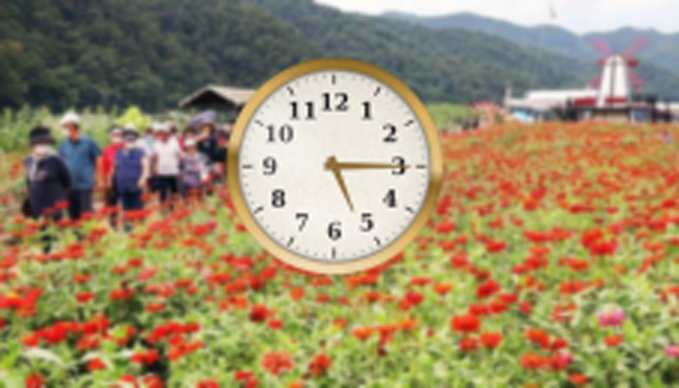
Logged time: 5 h 15 min
